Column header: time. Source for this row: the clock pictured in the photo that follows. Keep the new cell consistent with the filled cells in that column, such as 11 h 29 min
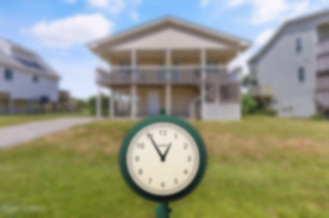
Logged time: 12 h 55 min
